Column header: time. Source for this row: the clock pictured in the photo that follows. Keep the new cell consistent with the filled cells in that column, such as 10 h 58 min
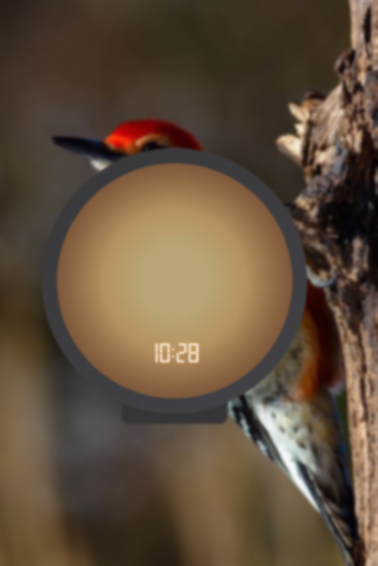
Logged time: 10 h 28 min
